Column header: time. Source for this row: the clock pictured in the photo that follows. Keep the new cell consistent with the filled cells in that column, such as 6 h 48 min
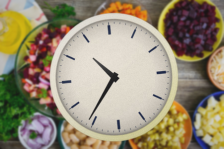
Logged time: 10 h 36 min
